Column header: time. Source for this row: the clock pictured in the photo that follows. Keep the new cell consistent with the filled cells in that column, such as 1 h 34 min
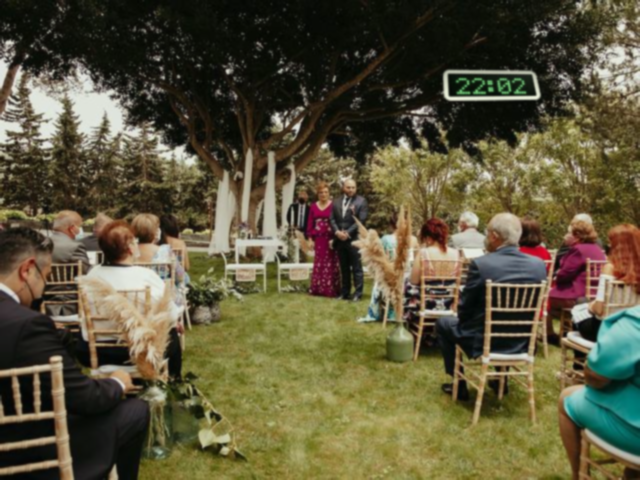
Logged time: 22 h 02 min
